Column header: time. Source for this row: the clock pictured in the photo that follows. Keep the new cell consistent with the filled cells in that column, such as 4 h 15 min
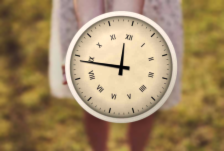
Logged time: 11 h 44 min
